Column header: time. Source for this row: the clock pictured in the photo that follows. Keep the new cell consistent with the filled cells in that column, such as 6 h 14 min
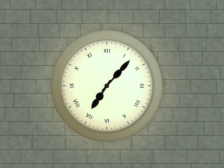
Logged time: 7 h 07 min
